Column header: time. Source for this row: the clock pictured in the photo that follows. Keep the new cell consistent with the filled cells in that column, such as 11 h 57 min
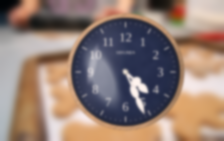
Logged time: 4 h 26 min
